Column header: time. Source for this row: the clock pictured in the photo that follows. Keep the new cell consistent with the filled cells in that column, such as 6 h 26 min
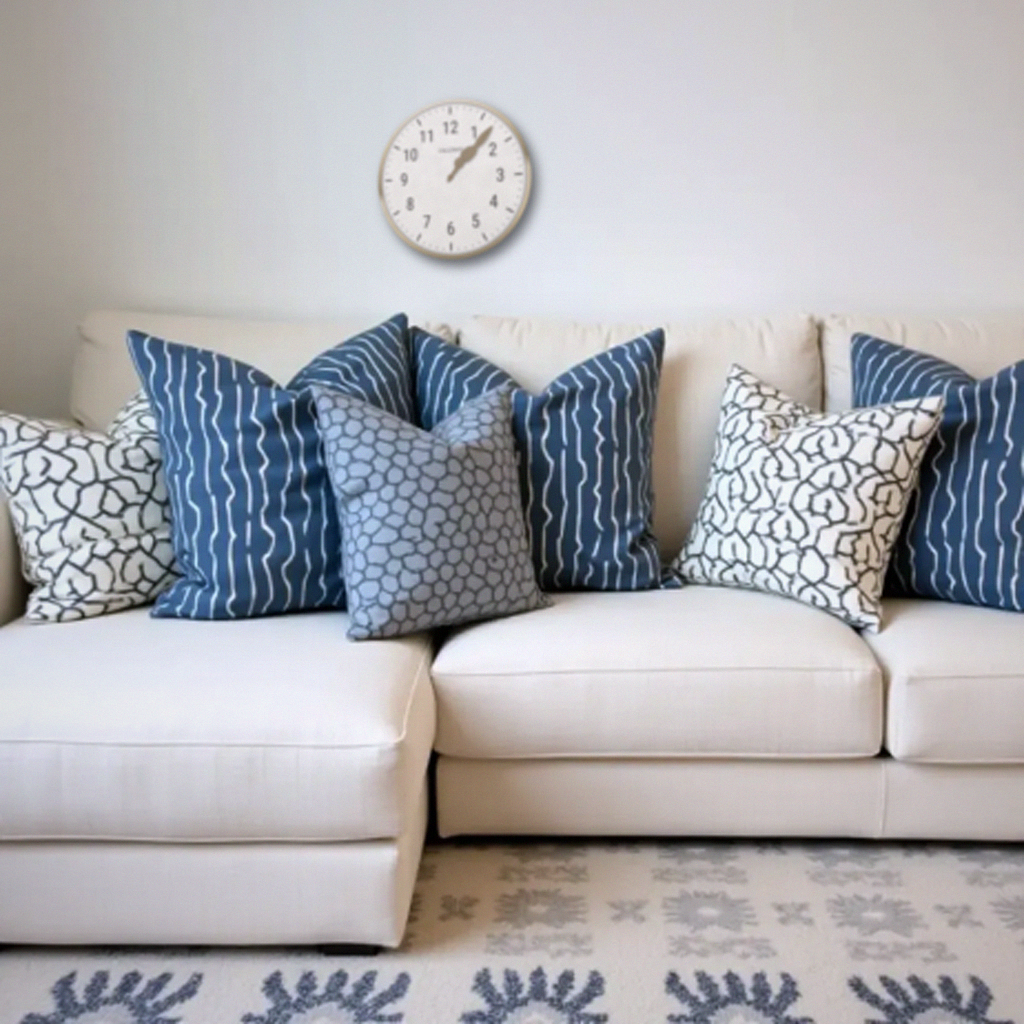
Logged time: 1 h 07 min
